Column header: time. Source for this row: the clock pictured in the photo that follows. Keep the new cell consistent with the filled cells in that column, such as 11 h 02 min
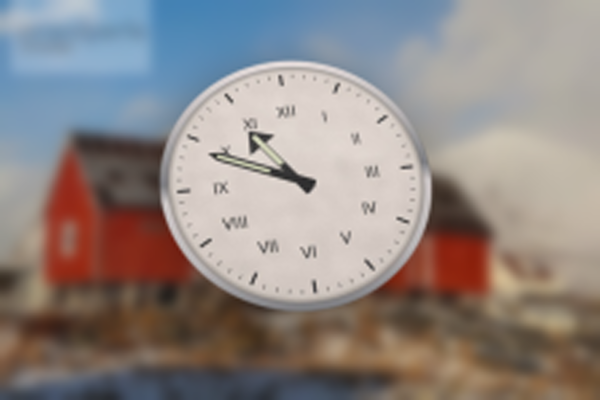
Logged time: 10 h 49 min
